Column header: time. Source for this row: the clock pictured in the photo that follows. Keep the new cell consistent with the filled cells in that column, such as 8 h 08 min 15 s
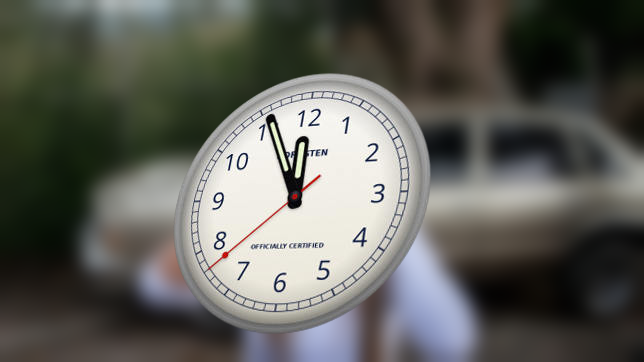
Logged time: 11 h 55 min 38 s
